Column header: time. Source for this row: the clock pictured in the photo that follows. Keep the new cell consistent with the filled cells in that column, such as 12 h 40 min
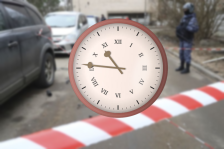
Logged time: 10 h 46 min
